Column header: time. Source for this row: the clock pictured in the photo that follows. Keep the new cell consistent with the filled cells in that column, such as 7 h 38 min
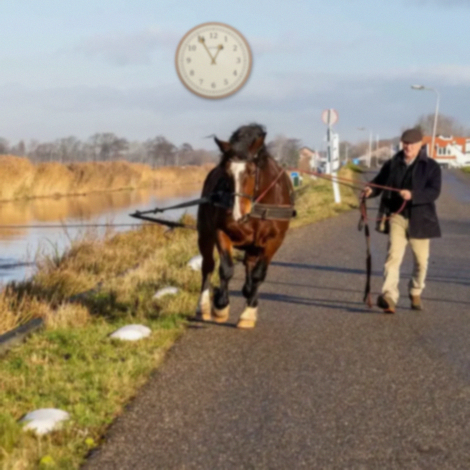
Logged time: 12 h 55 min
